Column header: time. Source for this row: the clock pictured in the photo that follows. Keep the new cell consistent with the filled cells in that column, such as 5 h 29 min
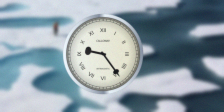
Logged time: 9 h 24 min
